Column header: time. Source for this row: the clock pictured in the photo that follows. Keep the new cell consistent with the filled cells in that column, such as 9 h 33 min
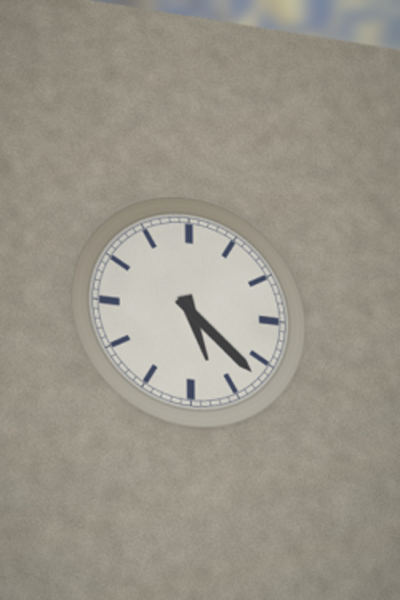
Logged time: 5 h 22 min
